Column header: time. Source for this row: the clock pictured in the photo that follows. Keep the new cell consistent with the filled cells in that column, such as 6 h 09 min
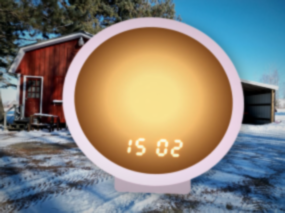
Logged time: 15 h 02 min
